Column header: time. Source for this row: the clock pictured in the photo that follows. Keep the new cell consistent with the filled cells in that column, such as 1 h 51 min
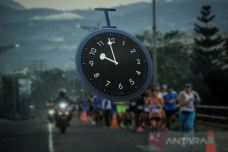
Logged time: 9 h 59 min
